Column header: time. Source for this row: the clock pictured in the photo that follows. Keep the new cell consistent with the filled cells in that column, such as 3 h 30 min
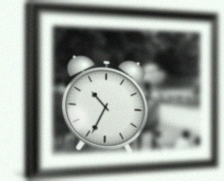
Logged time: 10 h 34 min
